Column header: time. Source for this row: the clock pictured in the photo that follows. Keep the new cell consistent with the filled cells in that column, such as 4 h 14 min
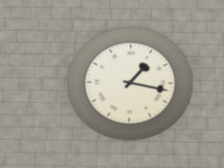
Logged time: 1 h 17 min
